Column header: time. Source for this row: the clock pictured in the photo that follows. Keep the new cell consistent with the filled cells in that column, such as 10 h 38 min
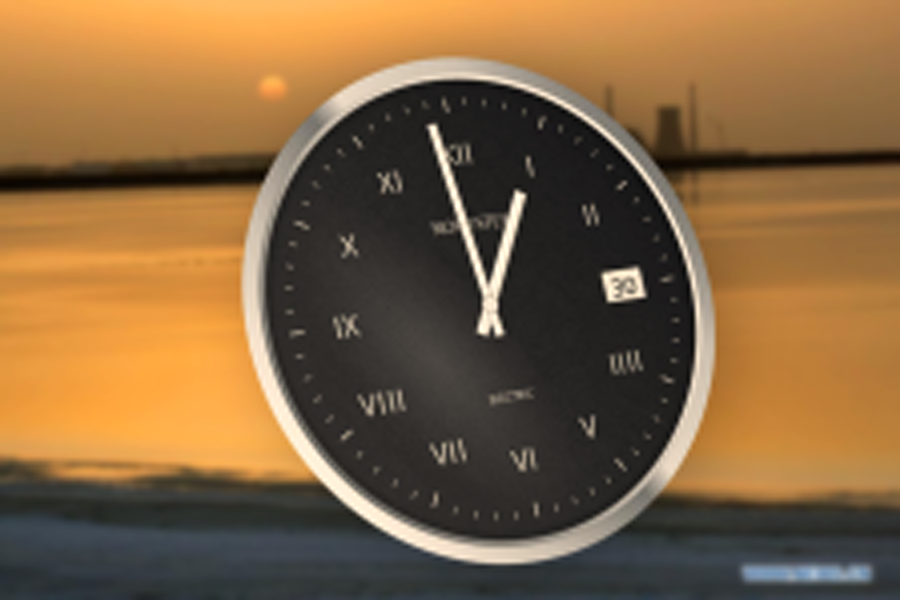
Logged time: 12 h 59 min
